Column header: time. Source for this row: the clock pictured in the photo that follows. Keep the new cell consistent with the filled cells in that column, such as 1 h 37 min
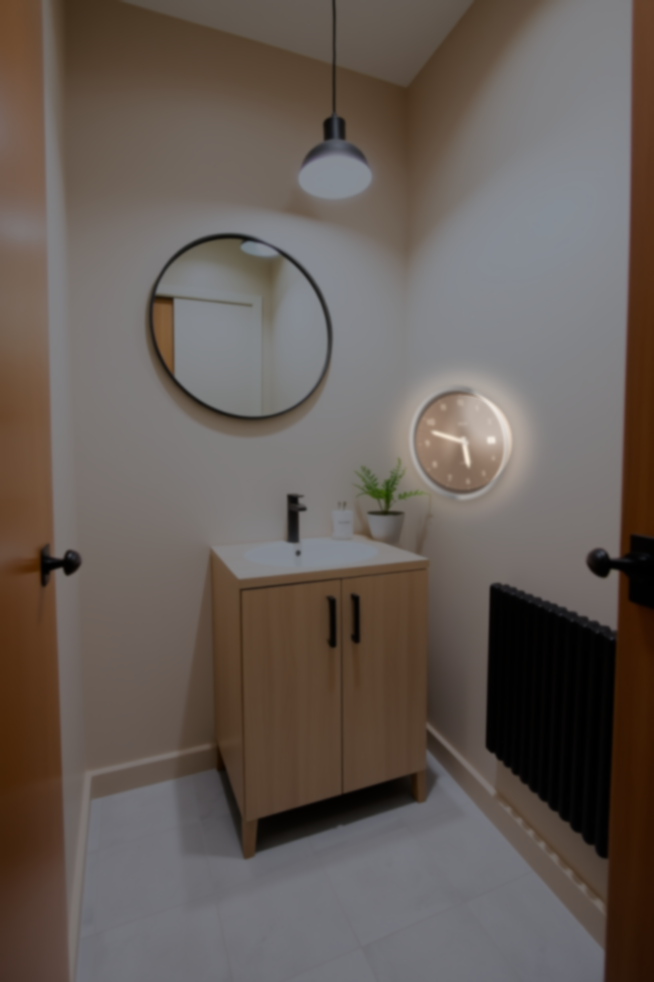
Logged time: 5 h 48 min
